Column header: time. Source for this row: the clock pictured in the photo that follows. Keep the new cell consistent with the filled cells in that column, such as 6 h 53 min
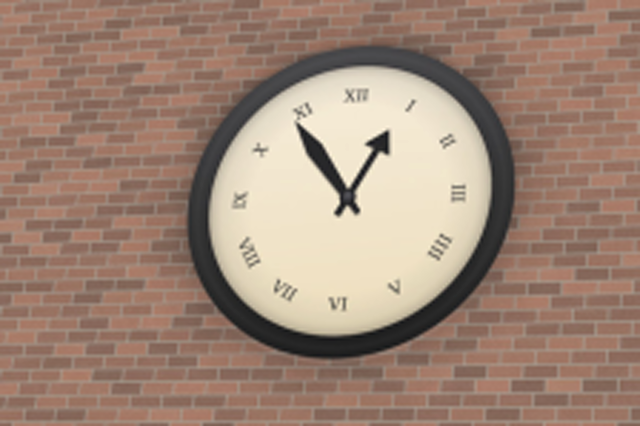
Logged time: 12 h 54 min
